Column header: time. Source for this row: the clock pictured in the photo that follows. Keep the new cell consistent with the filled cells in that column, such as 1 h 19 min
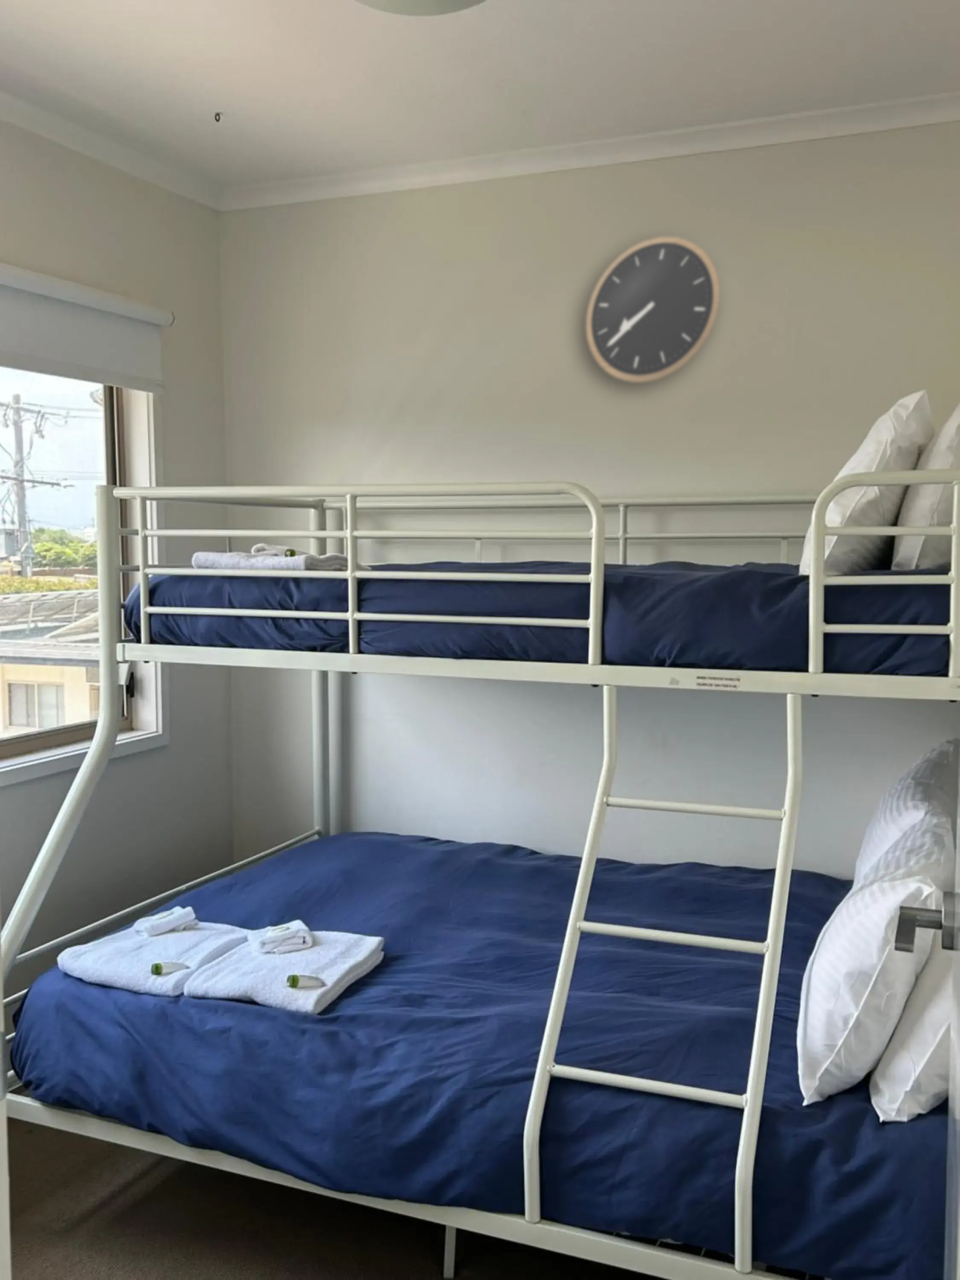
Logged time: 7 h 37 min
